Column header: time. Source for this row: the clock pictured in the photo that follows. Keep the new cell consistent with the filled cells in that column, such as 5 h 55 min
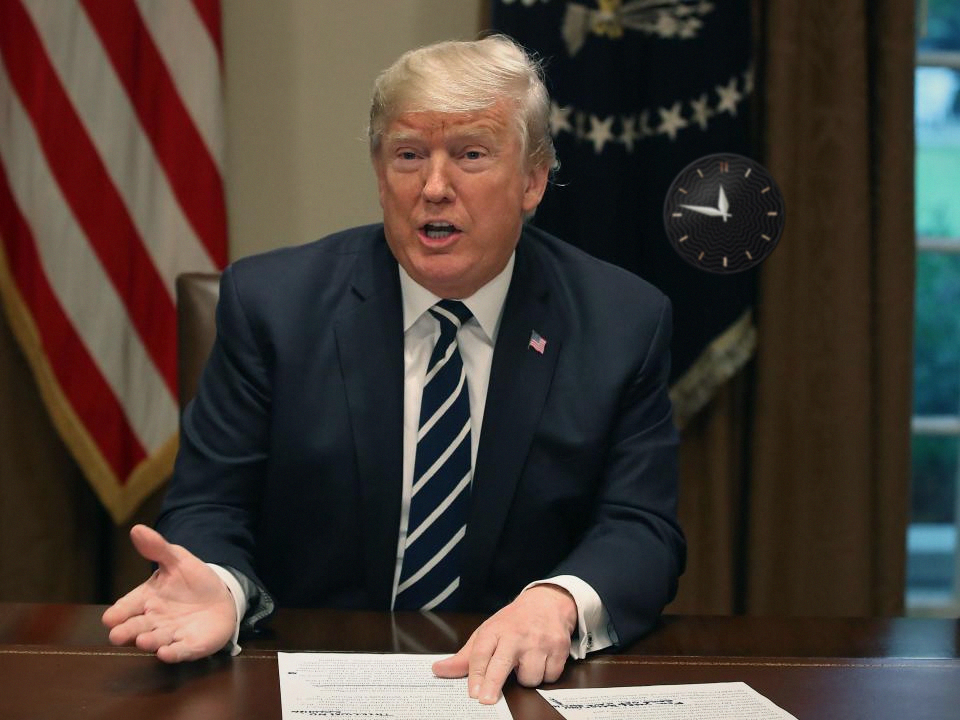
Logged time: 11 h 47 min
